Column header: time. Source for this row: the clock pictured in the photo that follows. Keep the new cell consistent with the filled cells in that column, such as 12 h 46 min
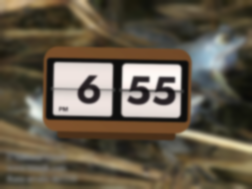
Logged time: 6 h 55 min
